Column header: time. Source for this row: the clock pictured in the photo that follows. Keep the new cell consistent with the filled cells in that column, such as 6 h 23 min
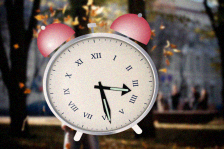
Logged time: 3 h 29 min
